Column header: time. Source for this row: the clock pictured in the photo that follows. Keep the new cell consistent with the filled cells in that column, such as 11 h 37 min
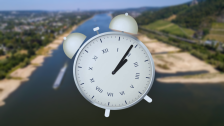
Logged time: 2 h 09 min
